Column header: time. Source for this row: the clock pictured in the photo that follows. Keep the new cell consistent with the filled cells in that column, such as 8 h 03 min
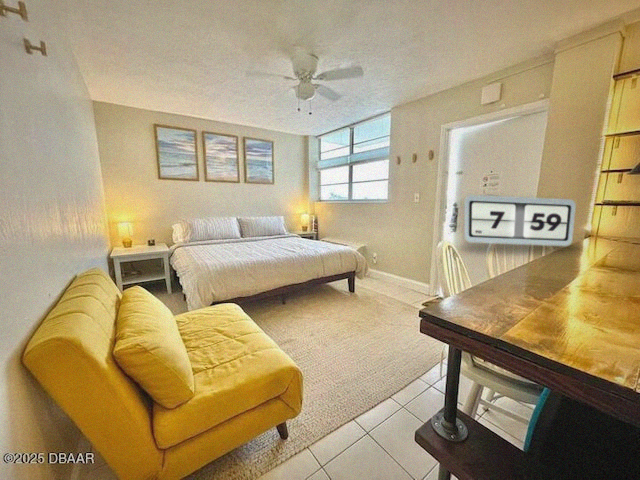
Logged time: 7 h 59 min
